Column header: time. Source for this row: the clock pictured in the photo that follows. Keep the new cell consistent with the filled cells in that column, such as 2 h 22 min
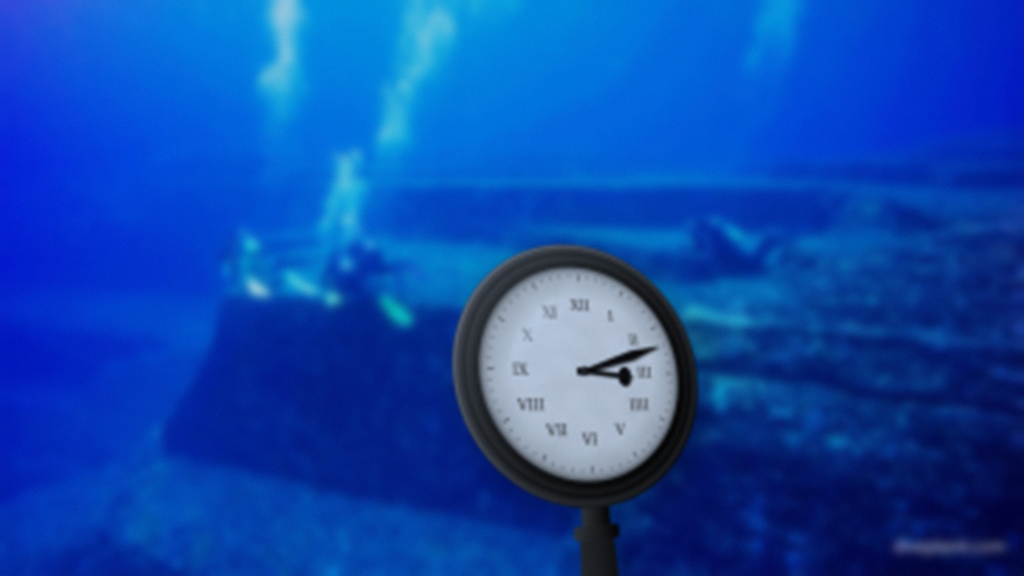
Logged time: 3 h 12 min
